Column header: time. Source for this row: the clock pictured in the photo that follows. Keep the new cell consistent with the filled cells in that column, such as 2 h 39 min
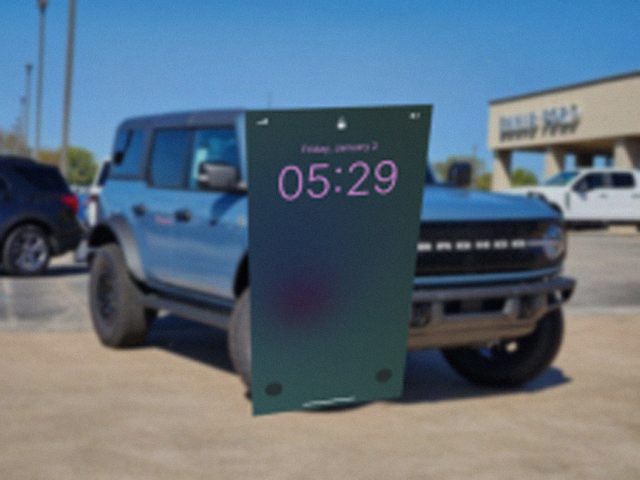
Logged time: 5 h 29 min
